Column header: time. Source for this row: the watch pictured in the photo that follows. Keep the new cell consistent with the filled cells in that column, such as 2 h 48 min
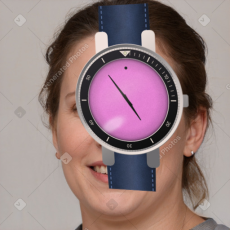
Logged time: 4 h 54 min
